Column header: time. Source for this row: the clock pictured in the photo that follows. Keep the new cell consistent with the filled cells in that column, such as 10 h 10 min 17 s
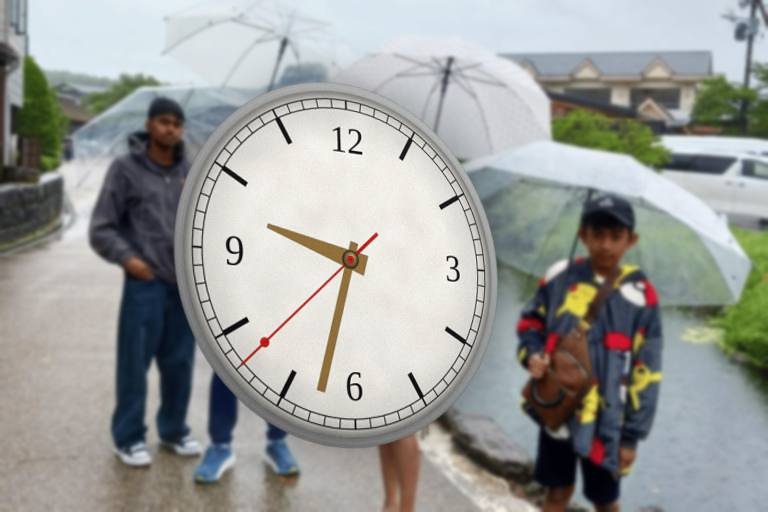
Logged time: 9 h 32 min 38 s
